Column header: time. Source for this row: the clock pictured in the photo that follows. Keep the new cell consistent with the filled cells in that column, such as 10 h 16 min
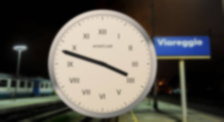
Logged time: 3 h 48 min
